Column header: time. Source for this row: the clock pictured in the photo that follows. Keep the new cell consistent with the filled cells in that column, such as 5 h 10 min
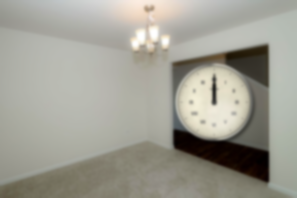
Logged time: 12 h 00 min
